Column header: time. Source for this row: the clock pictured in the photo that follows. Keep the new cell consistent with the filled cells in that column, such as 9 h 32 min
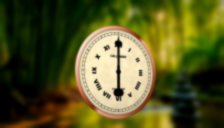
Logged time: 6 h 00 min
